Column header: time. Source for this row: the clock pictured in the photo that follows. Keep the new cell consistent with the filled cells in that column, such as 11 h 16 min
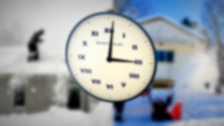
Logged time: 3 h 01 min
